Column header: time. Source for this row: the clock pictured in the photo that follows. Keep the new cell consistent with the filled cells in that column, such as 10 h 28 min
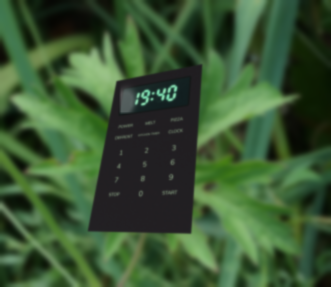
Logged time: 19 h 40 min
